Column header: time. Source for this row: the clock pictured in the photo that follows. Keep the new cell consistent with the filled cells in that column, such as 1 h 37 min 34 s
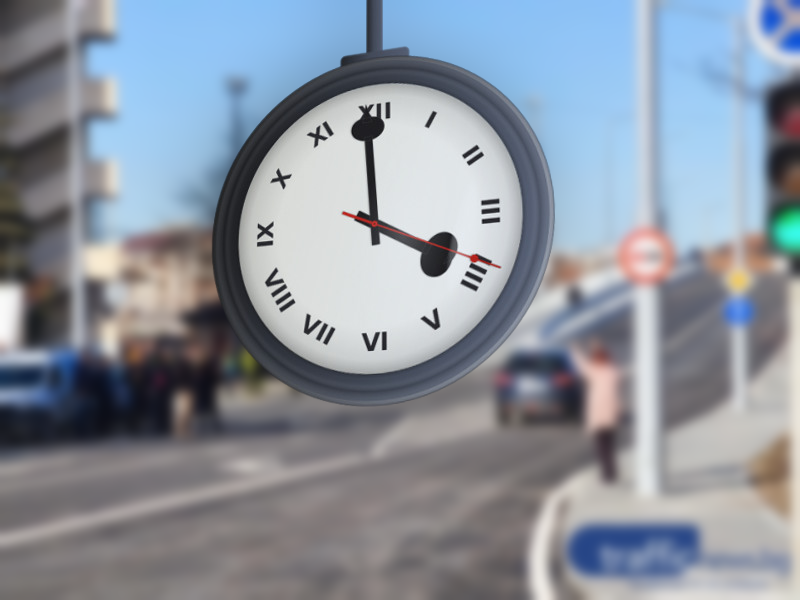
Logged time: 3 h 59 min 19 s
